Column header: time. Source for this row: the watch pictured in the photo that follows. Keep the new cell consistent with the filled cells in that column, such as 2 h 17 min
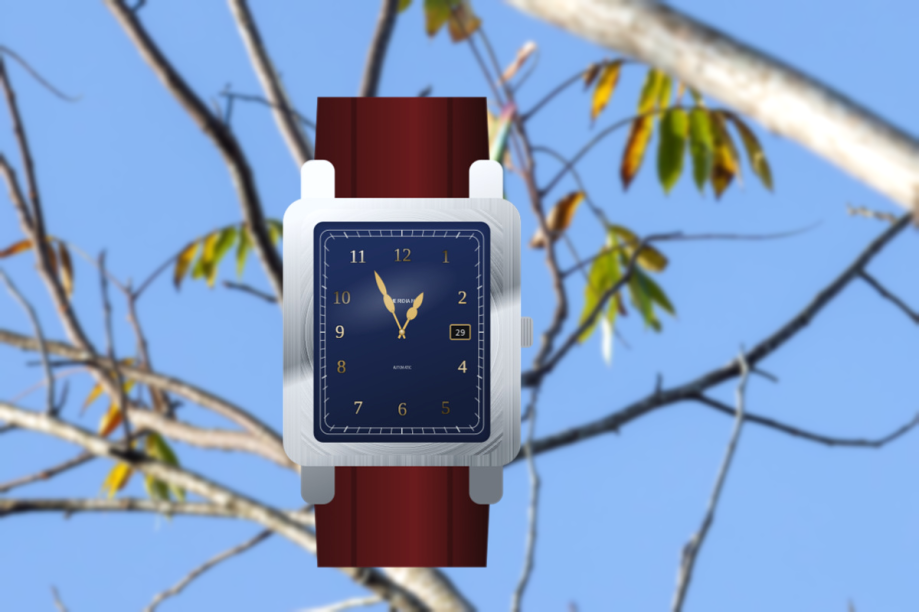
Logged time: 12 h 56 min
